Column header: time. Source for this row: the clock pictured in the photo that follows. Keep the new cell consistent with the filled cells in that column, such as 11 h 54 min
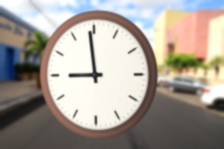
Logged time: 8 h 59 min
